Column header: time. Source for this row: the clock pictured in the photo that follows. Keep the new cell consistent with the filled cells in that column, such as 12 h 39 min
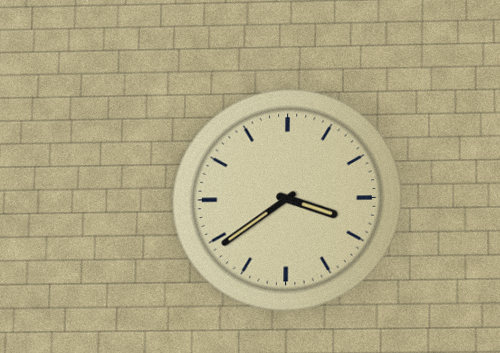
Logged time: 3 h 39 min
